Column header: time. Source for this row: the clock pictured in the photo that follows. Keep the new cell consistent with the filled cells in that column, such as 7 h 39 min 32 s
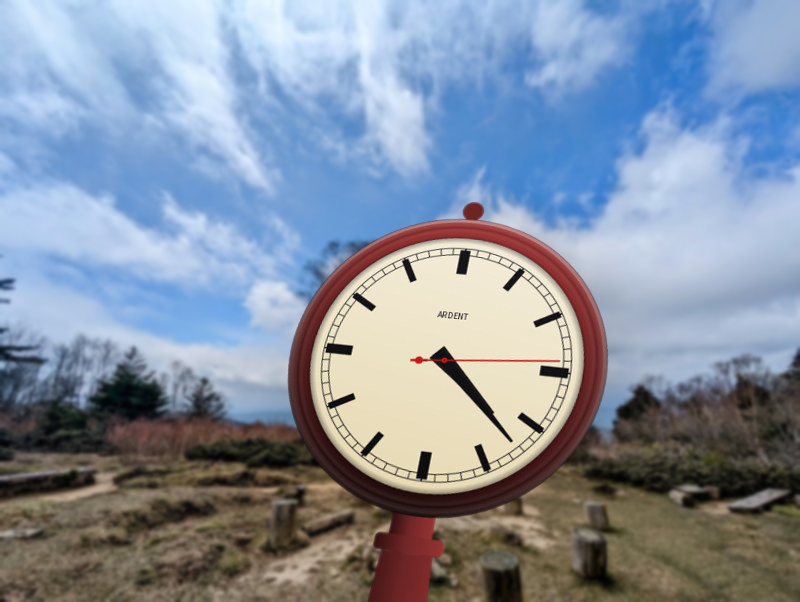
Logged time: 4 h 22 min 14 s
